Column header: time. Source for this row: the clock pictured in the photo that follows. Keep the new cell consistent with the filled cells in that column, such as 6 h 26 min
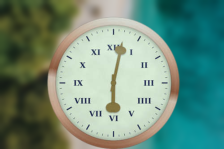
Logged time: 6 h 02 min
